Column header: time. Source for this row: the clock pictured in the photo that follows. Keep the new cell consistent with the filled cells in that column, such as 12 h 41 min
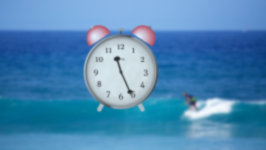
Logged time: 11 h 26 min
